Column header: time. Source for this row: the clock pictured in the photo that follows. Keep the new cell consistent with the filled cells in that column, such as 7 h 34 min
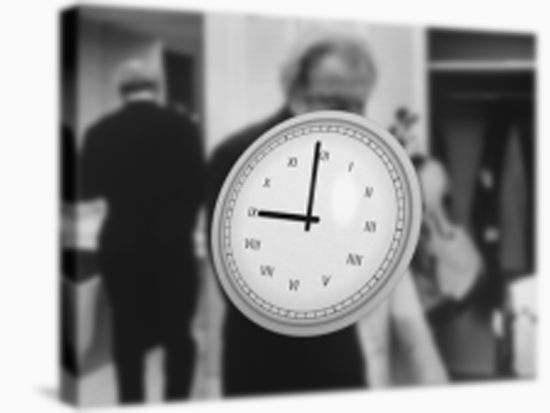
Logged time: 8 h 59 min
